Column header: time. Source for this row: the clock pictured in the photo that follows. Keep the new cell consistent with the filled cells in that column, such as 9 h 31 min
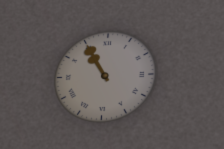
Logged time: 10 h 55 min
